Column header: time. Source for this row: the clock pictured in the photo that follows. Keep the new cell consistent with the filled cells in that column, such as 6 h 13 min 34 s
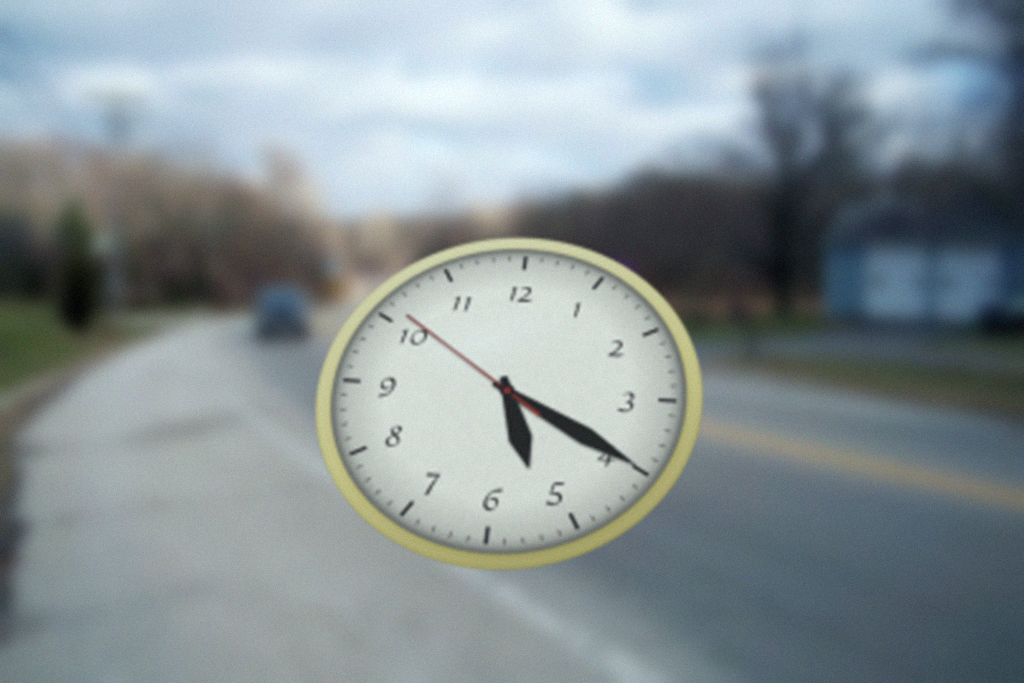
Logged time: 5 h 19 min 51 s
